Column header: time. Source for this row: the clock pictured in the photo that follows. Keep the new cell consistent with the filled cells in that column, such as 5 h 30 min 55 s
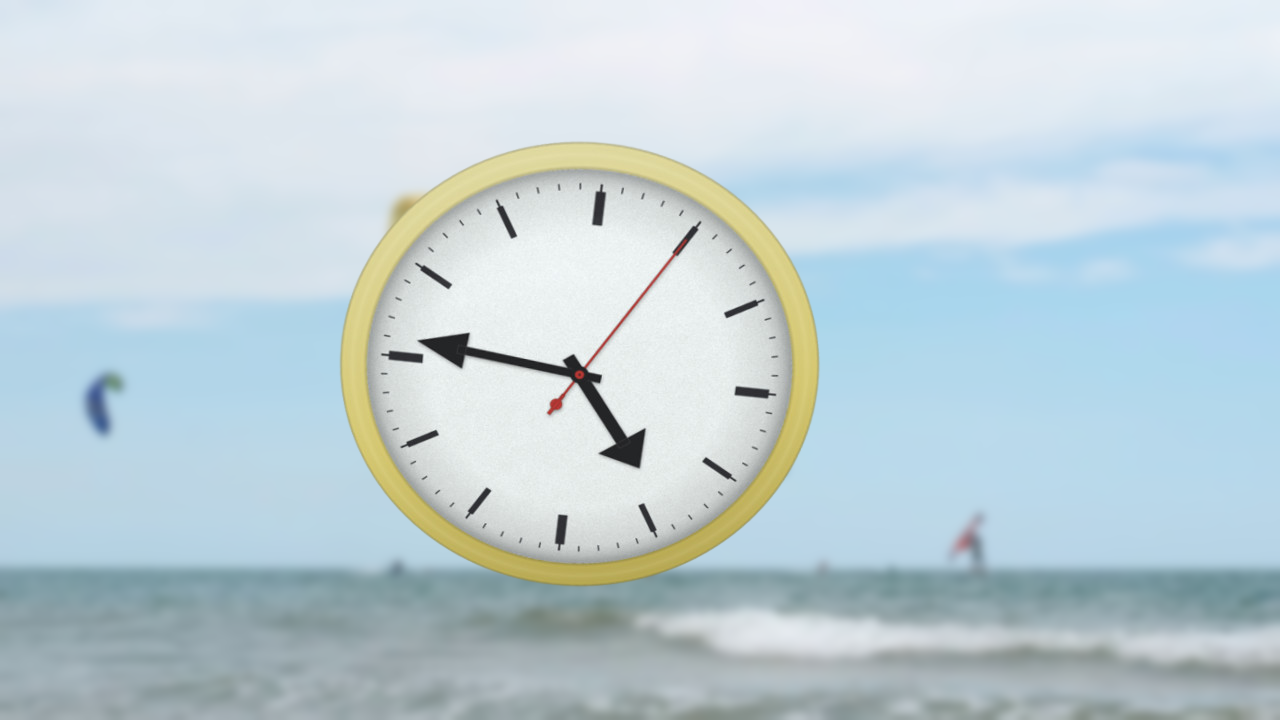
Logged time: 4 h 46 min 05 s
